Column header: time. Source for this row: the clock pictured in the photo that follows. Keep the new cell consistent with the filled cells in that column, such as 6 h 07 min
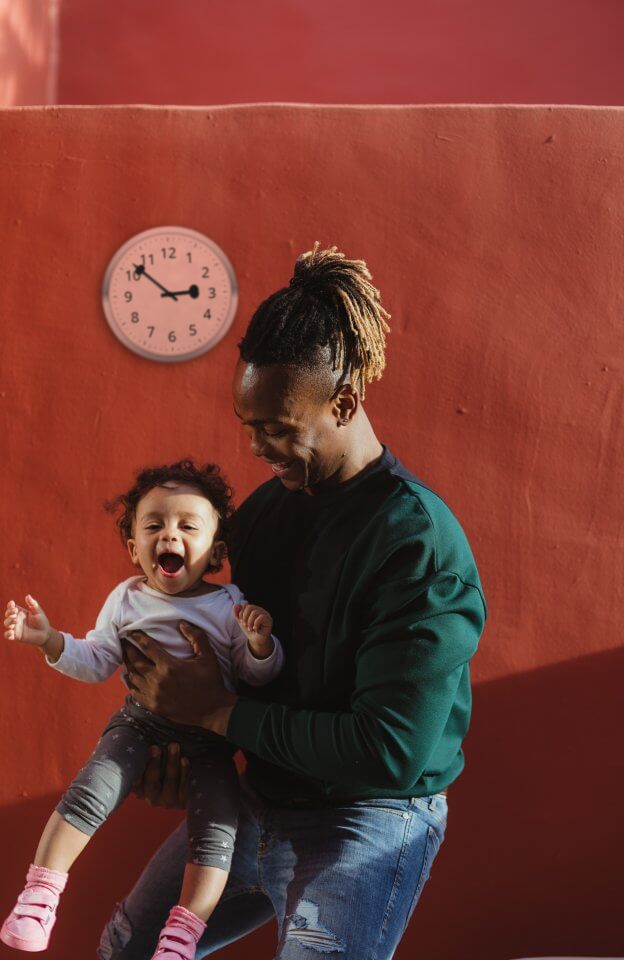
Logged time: 2 h 52 min
